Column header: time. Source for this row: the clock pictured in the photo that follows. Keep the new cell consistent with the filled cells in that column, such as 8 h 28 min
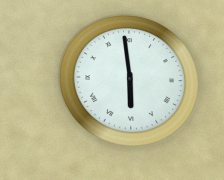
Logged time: 5 h 59 min
